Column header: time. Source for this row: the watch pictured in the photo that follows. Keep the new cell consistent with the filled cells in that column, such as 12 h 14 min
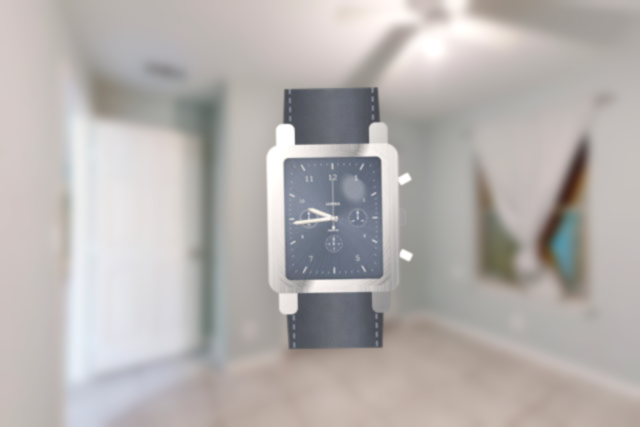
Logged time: 9 h 44 min
